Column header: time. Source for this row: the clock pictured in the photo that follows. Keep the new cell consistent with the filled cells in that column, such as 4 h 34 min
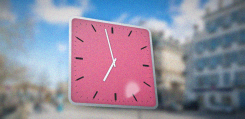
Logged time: 6 h 58 min
